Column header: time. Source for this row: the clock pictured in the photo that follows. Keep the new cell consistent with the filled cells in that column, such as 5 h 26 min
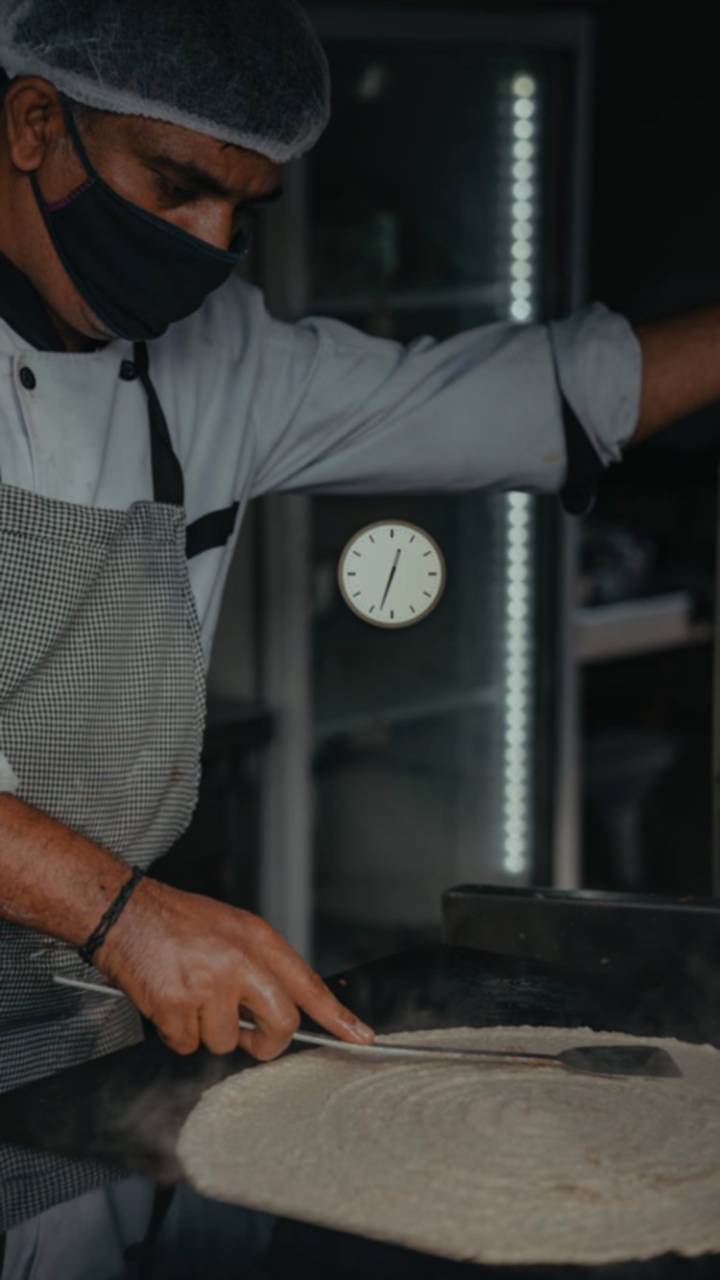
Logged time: 12 h 33 min
